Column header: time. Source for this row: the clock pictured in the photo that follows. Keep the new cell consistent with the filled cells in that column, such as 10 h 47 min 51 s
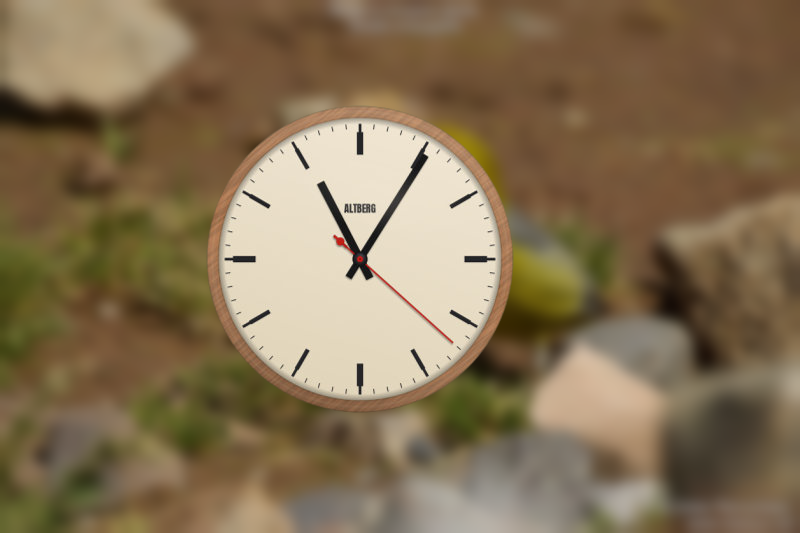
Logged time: 11 h 05 min 22 s
